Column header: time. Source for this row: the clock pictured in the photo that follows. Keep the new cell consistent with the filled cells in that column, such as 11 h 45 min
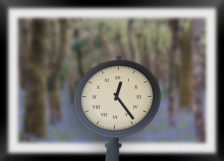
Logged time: 12 h 24 min
